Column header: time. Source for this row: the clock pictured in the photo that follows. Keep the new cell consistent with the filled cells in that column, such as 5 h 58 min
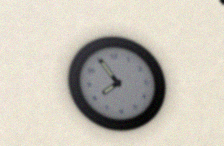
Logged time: 7 h 55 min
